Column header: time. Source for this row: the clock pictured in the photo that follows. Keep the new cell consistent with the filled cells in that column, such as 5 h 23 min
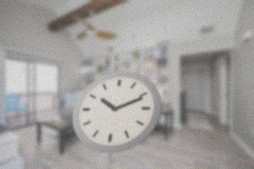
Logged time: 10 h 11 min
